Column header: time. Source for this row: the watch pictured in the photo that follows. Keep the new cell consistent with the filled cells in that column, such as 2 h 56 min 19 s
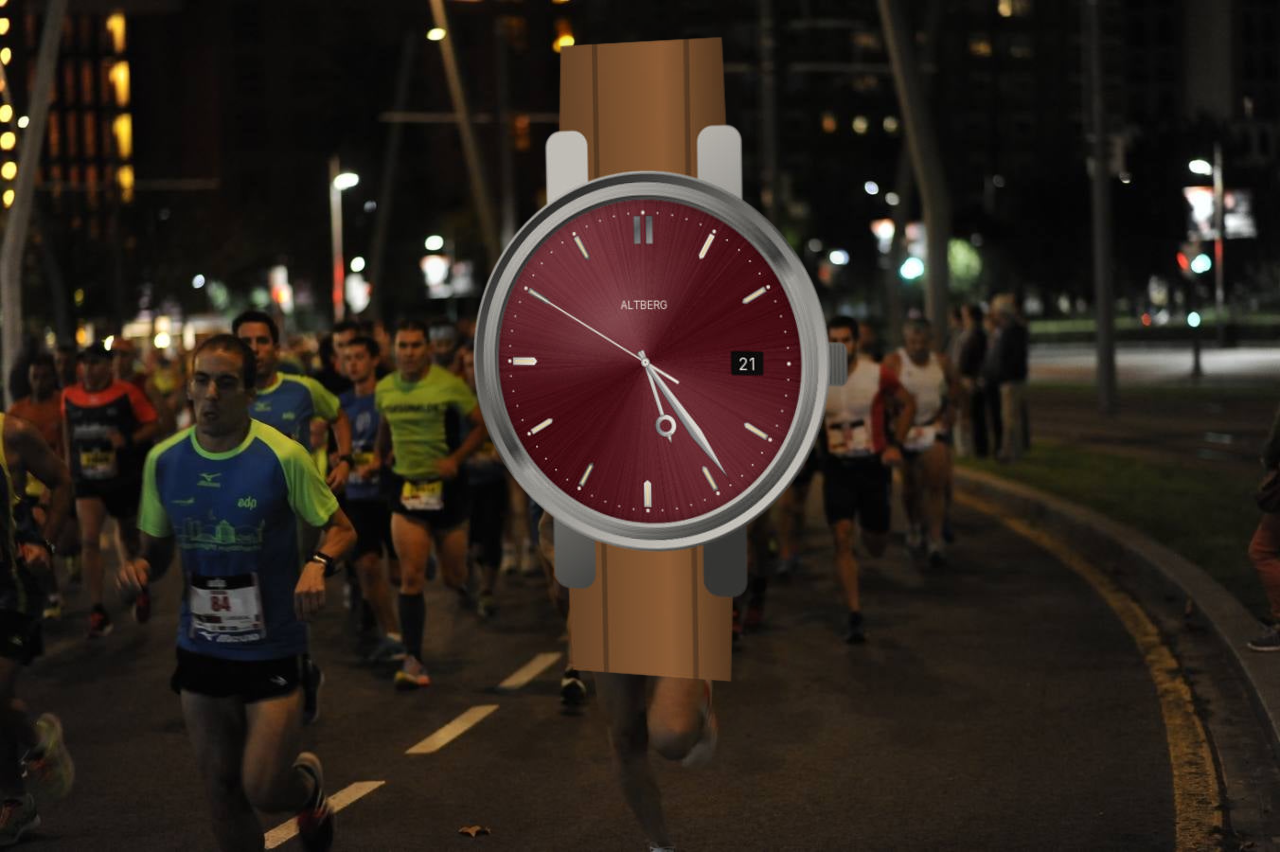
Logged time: 5 h 23 min 50 s
